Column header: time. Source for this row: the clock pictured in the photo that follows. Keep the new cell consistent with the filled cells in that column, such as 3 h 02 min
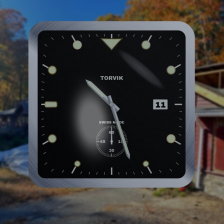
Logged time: 10 h 27 min
